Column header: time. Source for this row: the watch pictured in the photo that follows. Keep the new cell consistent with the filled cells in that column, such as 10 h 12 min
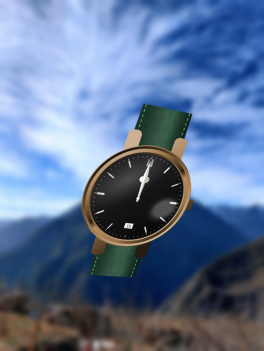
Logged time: 12 h 00 min
